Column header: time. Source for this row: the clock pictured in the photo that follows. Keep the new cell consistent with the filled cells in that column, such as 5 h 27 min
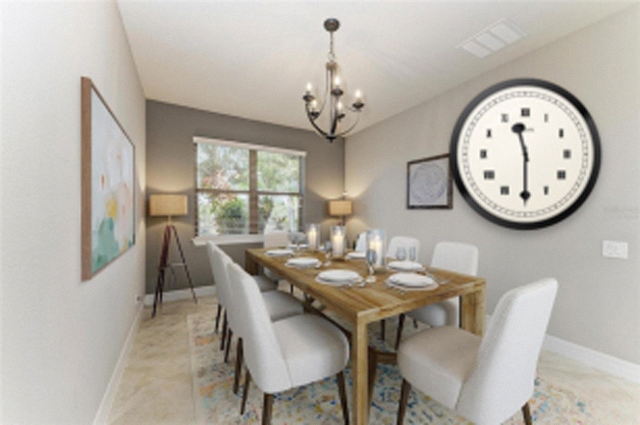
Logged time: 11 h 30 min
